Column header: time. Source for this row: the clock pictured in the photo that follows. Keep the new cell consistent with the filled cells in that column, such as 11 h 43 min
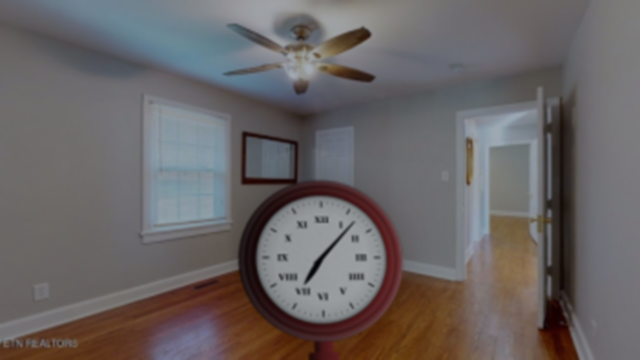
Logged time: 7 h 07 min
